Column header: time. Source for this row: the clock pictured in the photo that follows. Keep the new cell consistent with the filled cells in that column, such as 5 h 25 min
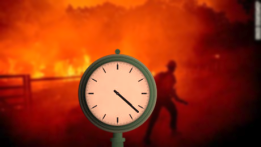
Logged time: 4 h 22 min
